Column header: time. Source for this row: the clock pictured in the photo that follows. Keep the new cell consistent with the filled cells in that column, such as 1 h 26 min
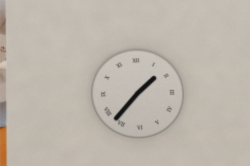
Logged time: 1 h 37 min
